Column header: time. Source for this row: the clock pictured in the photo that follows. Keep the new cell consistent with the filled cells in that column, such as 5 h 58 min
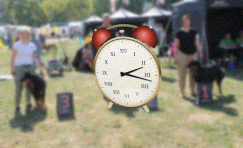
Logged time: 2 h 17 min
